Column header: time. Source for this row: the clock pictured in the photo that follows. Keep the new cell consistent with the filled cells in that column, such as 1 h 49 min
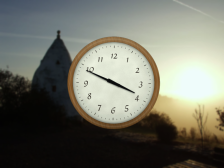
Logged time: 3 h 49 min
